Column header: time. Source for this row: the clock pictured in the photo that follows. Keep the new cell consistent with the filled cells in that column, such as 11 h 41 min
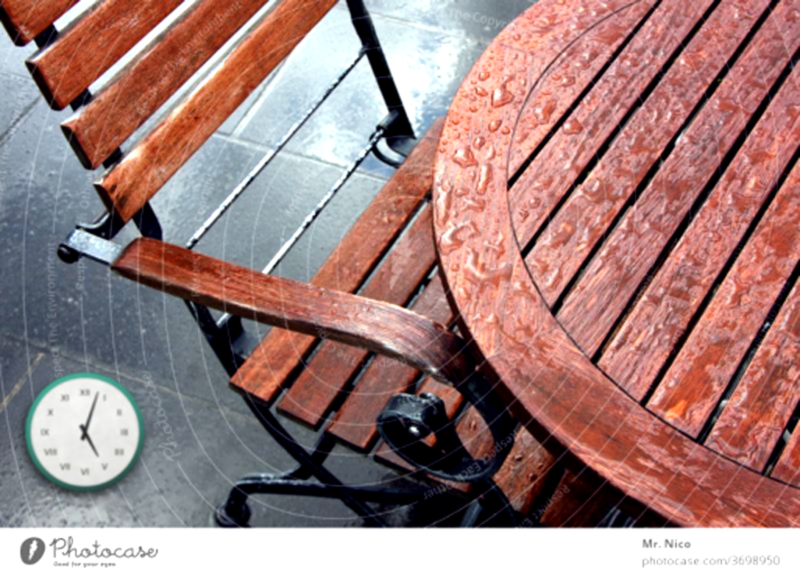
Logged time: 5 h 03 min
